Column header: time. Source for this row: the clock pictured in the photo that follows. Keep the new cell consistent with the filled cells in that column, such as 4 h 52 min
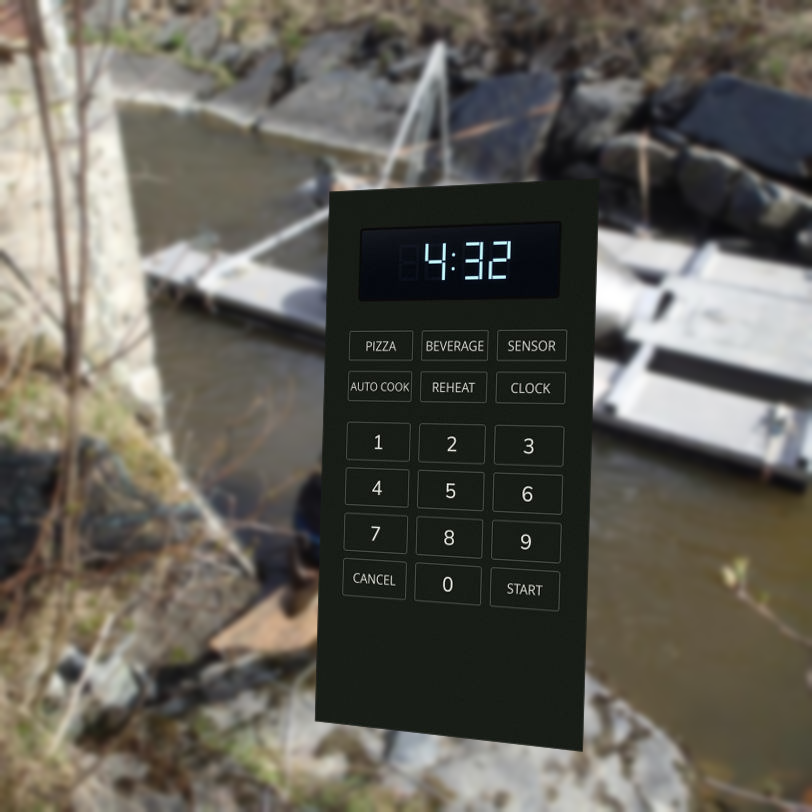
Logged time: 4 h 32 min
